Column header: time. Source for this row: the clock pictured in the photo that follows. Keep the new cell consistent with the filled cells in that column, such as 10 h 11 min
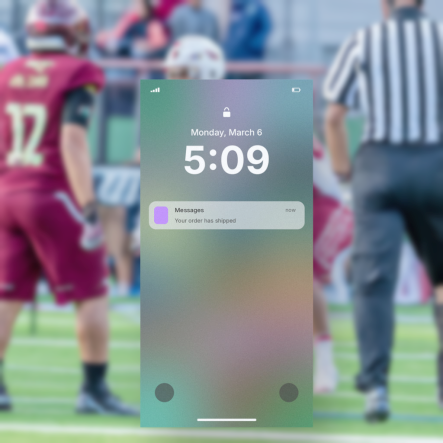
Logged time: 5 h 09 min
